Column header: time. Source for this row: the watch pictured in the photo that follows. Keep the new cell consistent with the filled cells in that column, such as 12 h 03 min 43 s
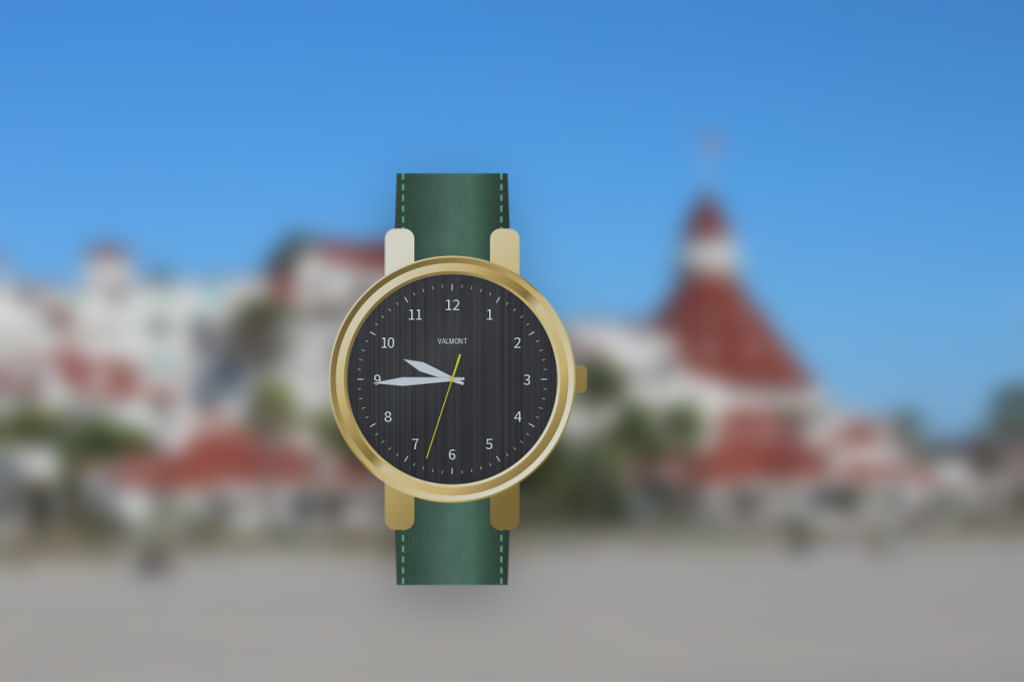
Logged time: 9 h 44 min 33 s
